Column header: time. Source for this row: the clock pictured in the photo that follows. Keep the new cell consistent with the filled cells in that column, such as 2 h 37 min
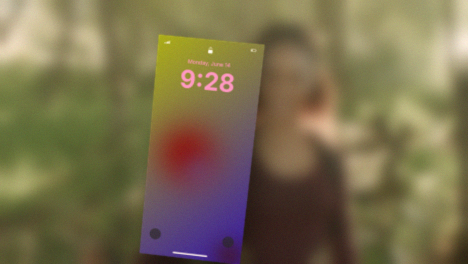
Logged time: 9 h 28 min
